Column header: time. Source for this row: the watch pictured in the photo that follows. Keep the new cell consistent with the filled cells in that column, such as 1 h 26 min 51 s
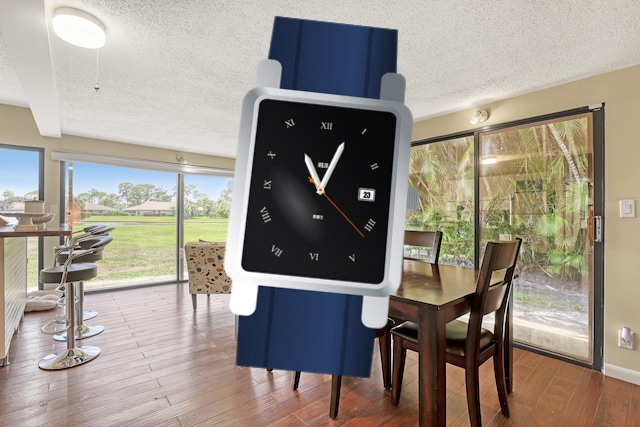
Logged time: 11 h 03 min 22 s
